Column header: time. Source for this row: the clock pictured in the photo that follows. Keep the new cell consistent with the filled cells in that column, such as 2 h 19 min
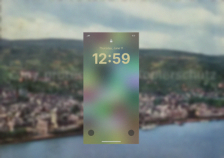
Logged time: 12 h 59 min
